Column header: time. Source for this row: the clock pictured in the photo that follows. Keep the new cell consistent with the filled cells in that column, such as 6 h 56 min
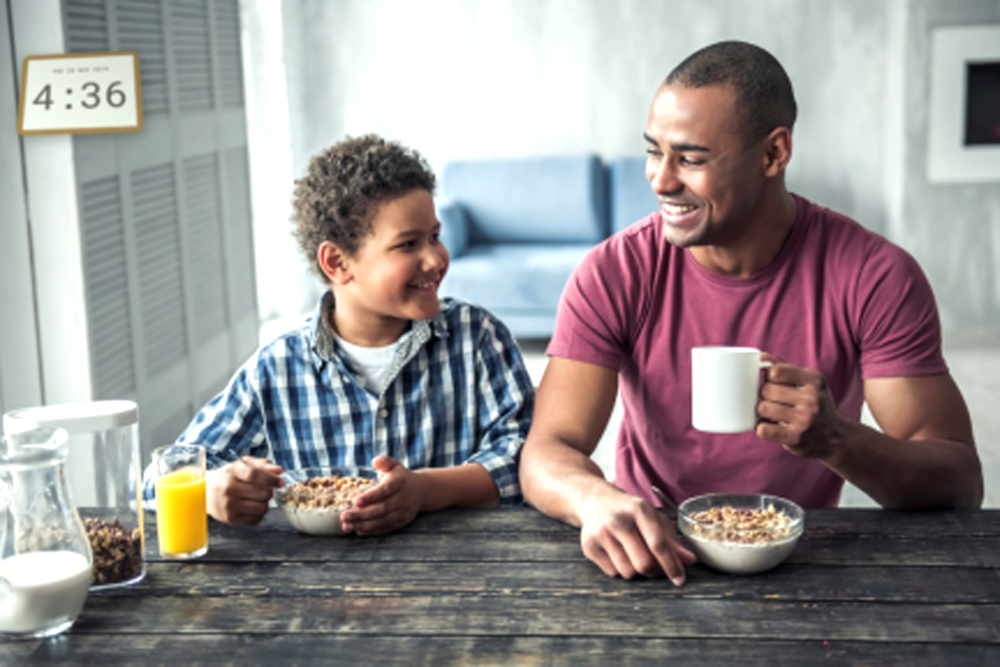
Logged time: 4 h 36 min
